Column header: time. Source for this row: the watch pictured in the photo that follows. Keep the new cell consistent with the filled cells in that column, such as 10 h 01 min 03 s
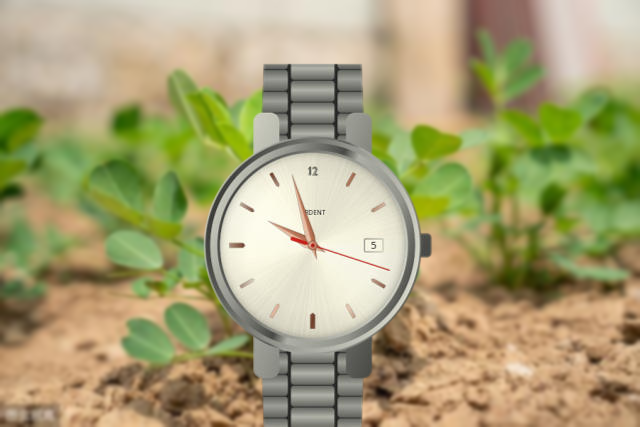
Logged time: 9 h 57 min 18 s
